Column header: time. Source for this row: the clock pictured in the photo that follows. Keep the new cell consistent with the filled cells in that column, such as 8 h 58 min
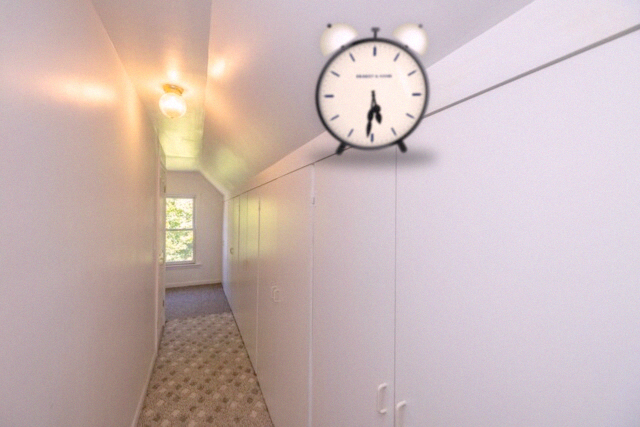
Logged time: 5 h 31 min
